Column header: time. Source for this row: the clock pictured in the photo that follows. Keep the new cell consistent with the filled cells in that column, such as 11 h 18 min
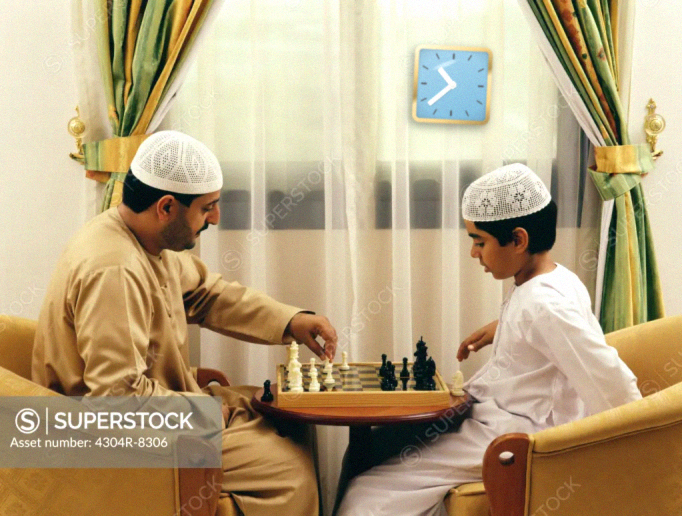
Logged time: 10 h 38 min
